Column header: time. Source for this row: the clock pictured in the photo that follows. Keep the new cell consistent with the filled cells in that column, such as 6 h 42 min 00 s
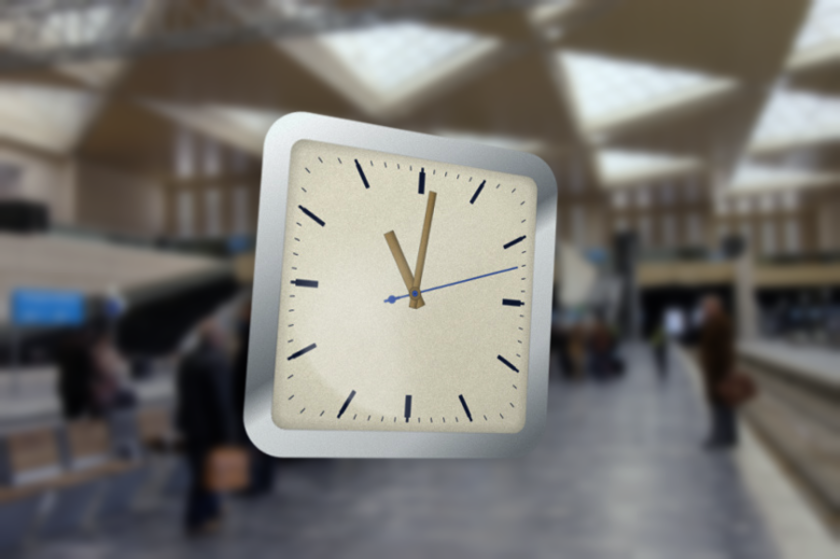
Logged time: 11 h 01 min 12 s
